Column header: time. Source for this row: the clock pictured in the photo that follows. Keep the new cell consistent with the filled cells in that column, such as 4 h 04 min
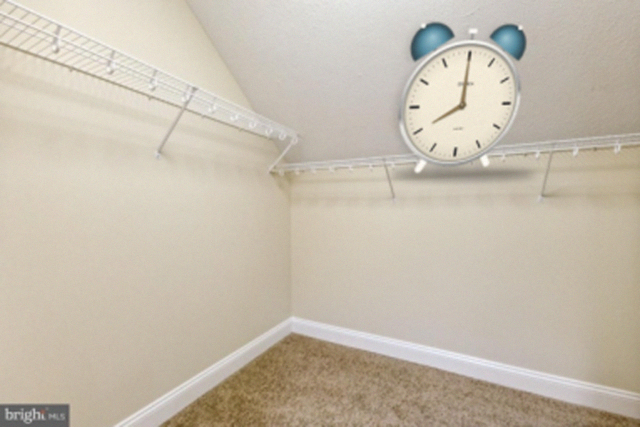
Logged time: 8 h 00 min
